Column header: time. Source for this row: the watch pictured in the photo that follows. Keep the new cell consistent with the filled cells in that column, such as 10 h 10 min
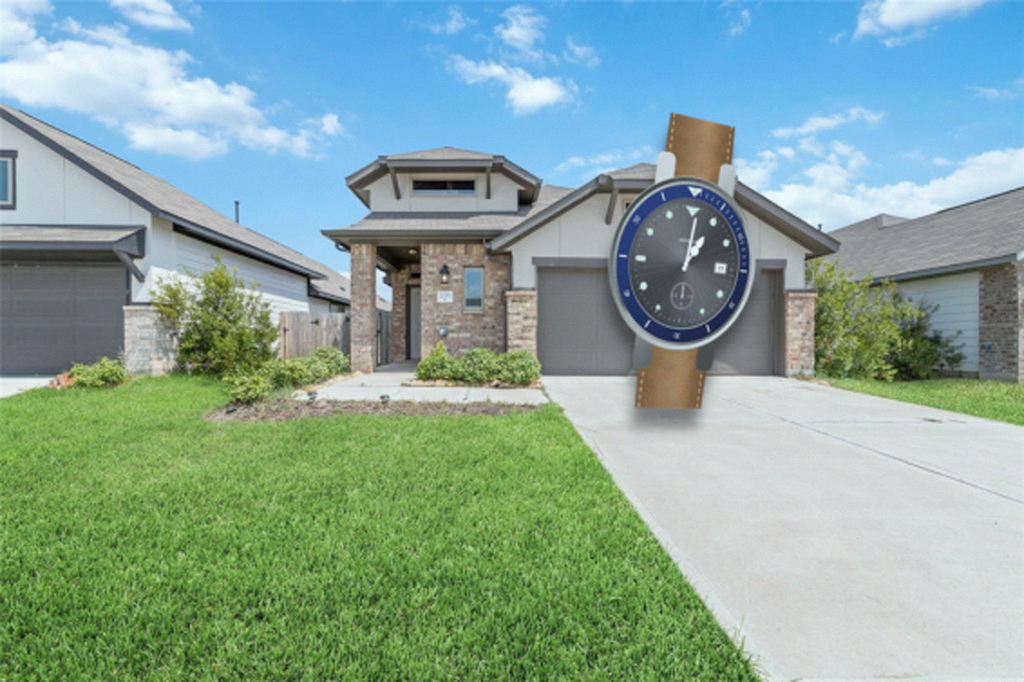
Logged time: 1 h 01 min
